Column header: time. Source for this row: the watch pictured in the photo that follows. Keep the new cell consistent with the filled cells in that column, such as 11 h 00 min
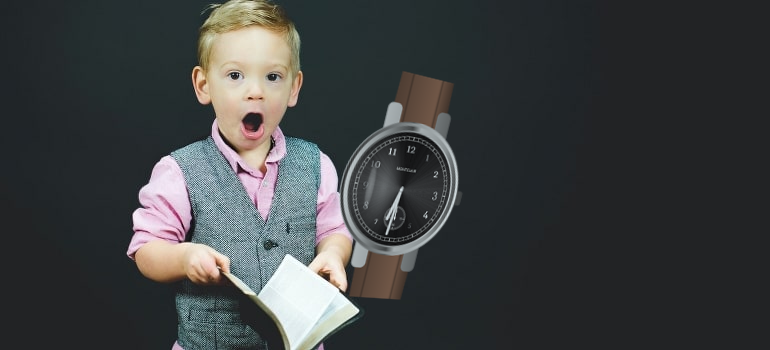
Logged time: 6 h 31 min
